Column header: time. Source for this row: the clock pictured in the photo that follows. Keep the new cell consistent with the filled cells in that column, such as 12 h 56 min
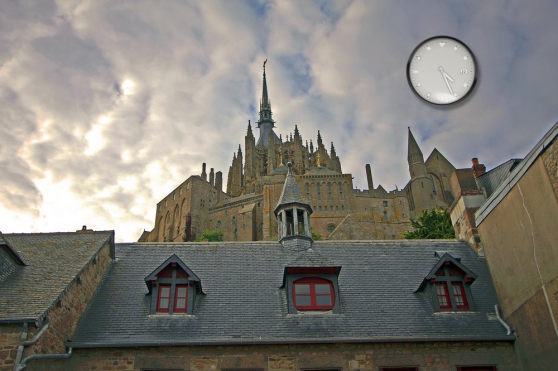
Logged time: 4 h 26 min
